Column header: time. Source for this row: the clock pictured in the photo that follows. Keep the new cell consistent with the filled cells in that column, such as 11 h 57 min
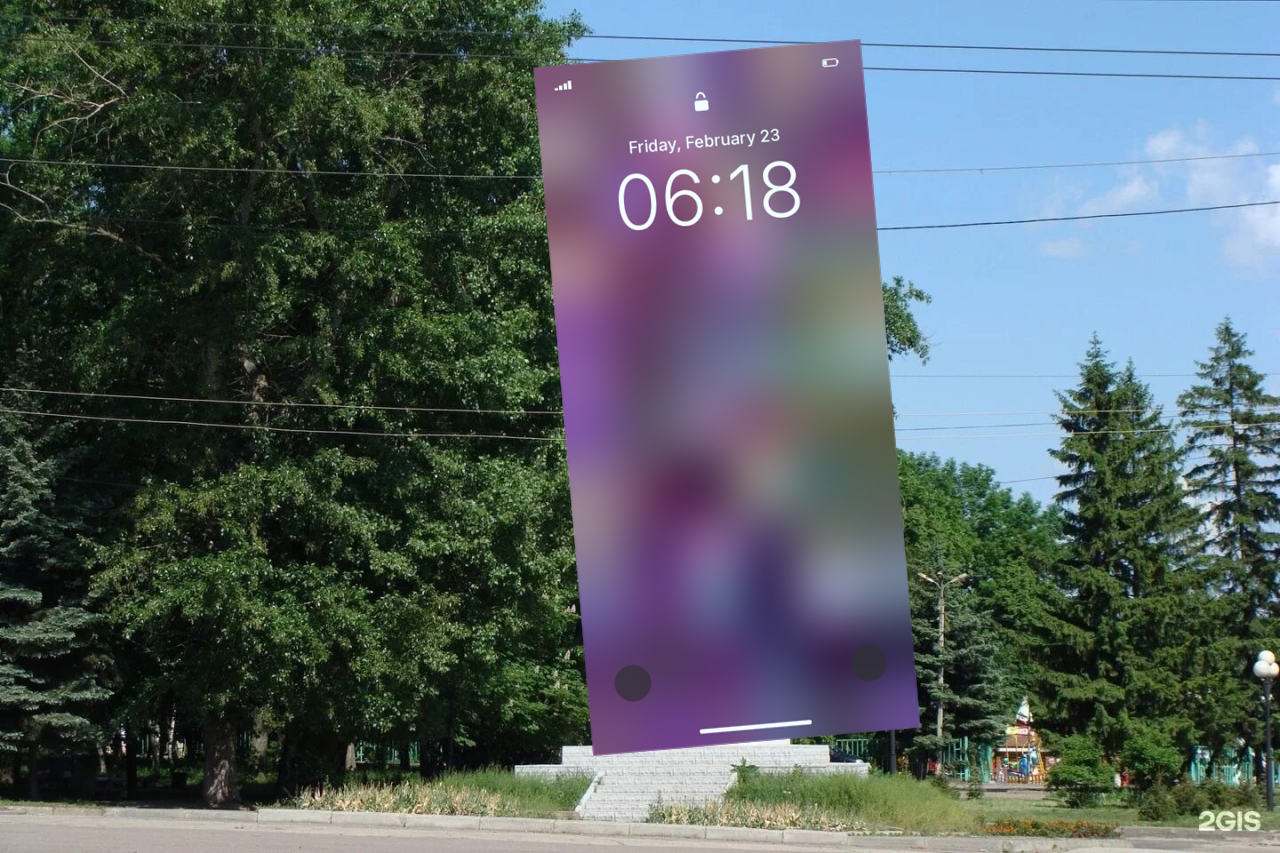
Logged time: 6 h 18 min
